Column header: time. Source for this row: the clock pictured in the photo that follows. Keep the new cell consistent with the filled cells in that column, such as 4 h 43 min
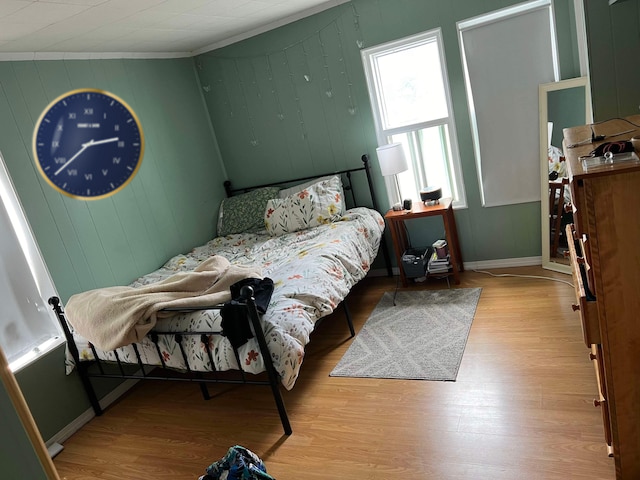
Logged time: 2 h 38 min
